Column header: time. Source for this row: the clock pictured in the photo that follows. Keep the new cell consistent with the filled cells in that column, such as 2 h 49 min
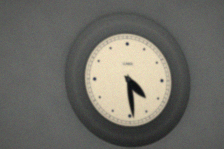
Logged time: 4 h 29 min
